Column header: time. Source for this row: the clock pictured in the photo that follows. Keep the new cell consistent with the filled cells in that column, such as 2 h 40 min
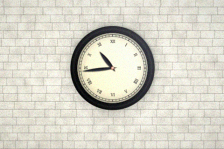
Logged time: 10 h 44 min
